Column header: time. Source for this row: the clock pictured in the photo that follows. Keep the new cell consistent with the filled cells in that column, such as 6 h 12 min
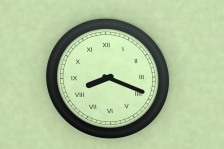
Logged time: 8 h 19 min
